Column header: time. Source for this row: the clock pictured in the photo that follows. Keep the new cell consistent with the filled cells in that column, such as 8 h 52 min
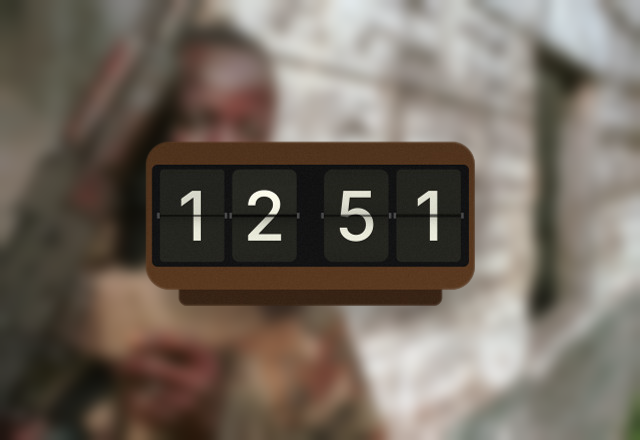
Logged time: 12 h 51 min
